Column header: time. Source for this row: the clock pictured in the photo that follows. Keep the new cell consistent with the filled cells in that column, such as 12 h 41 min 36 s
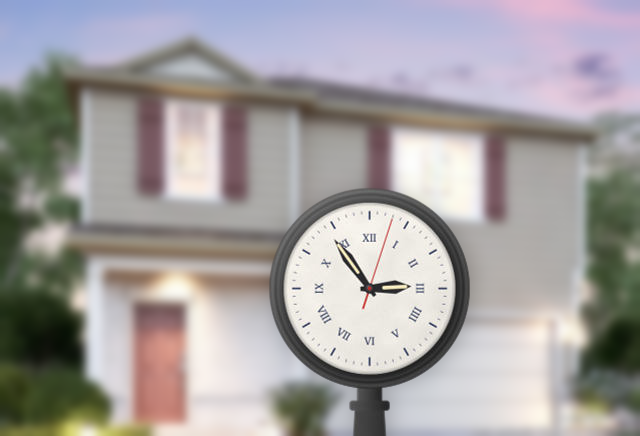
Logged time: 2 h 54 min 03 s
